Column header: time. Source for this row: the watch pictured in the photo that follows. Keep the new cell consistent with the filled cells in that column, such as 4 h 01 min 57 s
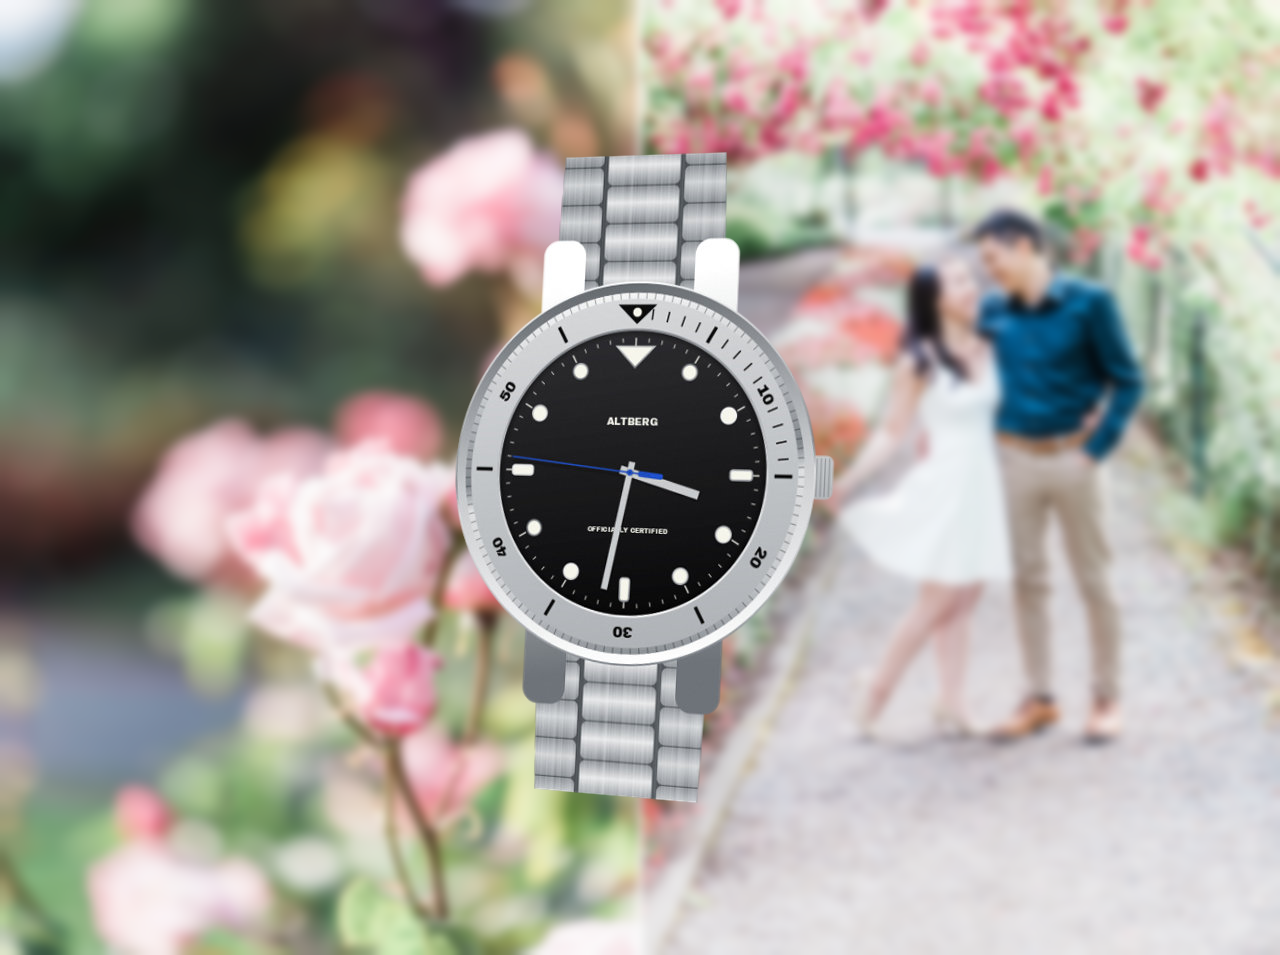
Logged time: 3 h 31 min 46 s
